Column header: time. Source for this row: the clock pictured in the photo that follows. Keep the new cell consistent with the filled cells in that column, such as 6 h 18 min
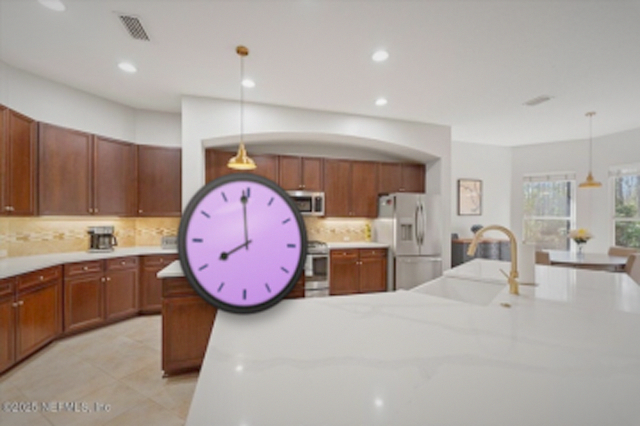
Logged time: 7 h 59 min
